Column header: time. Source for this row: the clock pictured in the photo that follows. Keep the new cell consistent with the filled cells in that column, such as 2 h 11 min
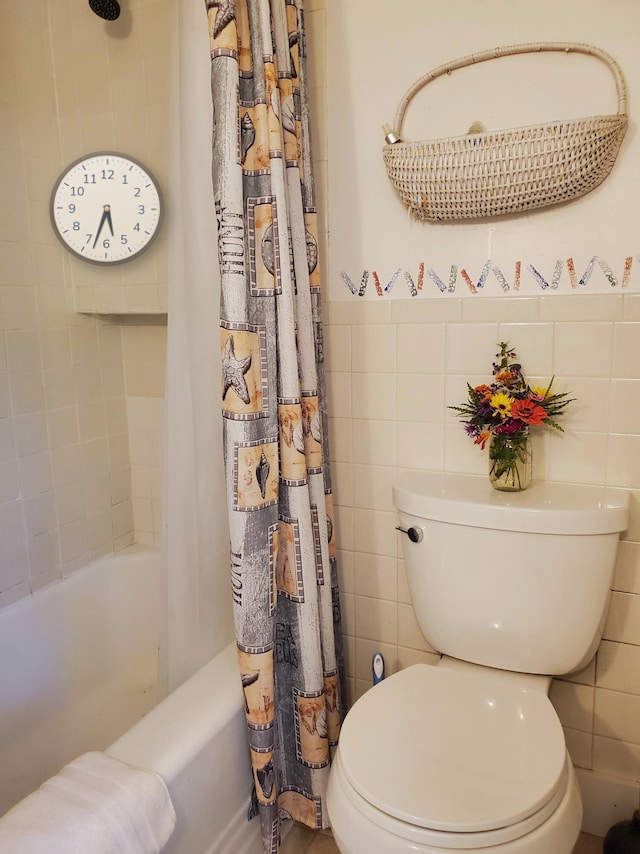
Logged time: 5 h 33 min
